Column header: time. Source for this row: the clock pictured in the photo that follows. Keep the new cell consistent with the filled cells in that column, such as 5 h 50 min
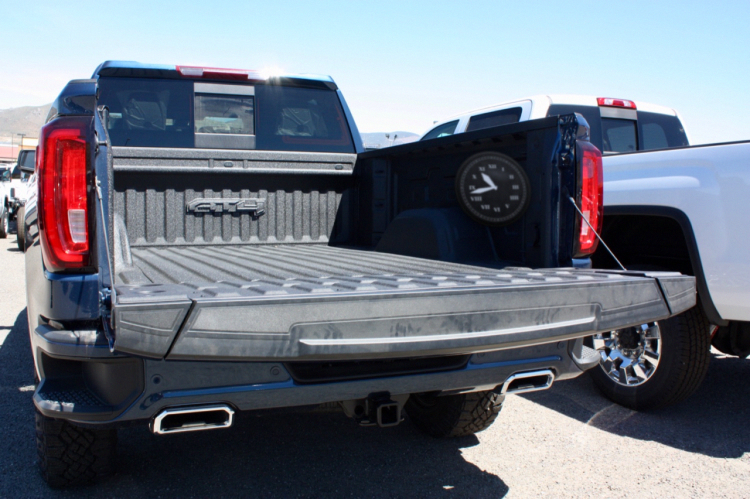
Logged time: 10 h 43 min
